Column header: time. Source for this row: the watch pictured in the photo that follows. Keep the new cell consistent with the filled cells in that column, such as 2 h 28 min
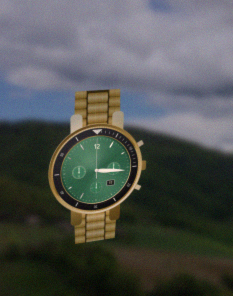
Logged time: 3 h 16 min
